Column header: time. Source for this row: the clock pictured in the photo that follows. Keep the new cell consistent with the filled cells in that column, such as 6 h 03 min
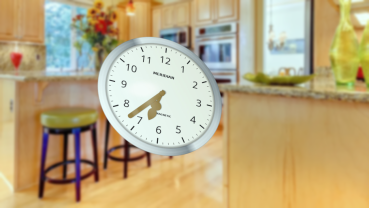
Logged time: 6 h 37 min
